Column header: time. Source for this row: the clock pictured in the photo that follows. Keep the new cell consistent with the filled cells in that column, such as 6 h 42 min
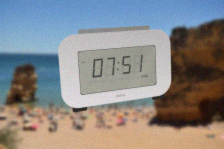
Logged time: 7 h 51 min
